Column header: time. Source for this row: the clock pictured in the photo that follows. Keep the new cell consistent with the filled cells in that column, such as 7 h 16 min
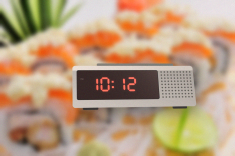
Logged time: 10 h 12 min
